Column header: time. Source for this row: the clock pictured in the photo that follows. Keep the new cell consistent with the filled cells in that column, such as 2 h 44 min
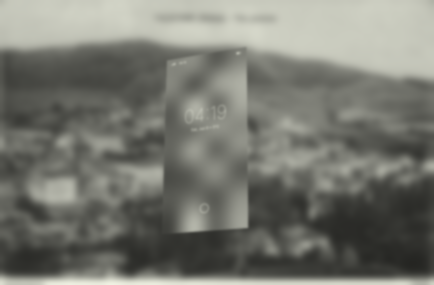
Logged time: 4 h 19 min
